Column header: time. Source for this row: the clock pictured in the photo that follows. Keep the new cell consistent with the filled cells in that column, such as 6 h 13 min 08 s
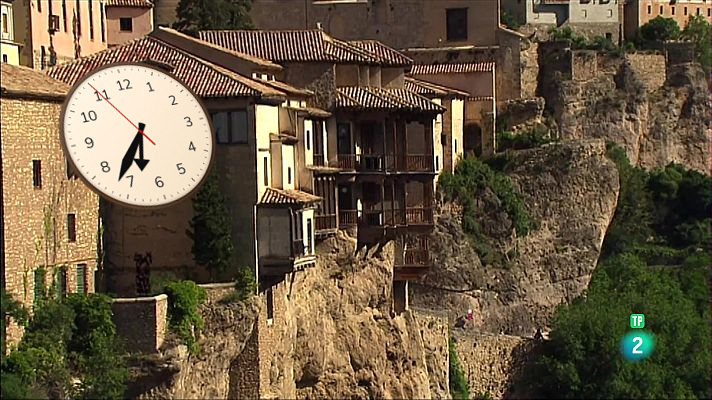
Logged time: 6 h 36 min 55 s
